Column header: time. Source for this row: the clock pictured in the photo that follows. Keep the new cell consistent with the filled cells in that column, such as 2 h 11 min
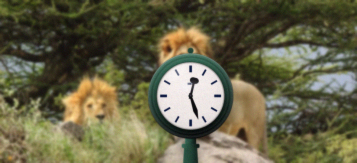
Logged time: 12 h 27 min
